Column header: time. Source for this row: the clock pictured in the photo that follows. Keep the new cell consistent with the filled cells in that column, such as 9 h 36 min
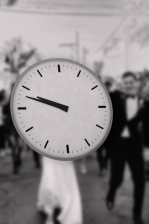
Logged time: 9 h 48 min
